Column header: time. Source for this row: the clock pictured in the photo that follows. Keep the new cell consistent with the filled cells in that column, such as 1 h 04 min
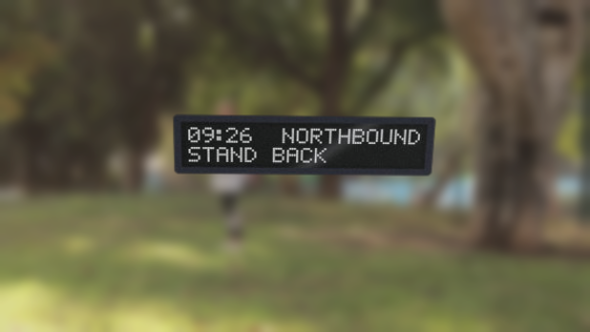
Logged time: 9 h 26 min
